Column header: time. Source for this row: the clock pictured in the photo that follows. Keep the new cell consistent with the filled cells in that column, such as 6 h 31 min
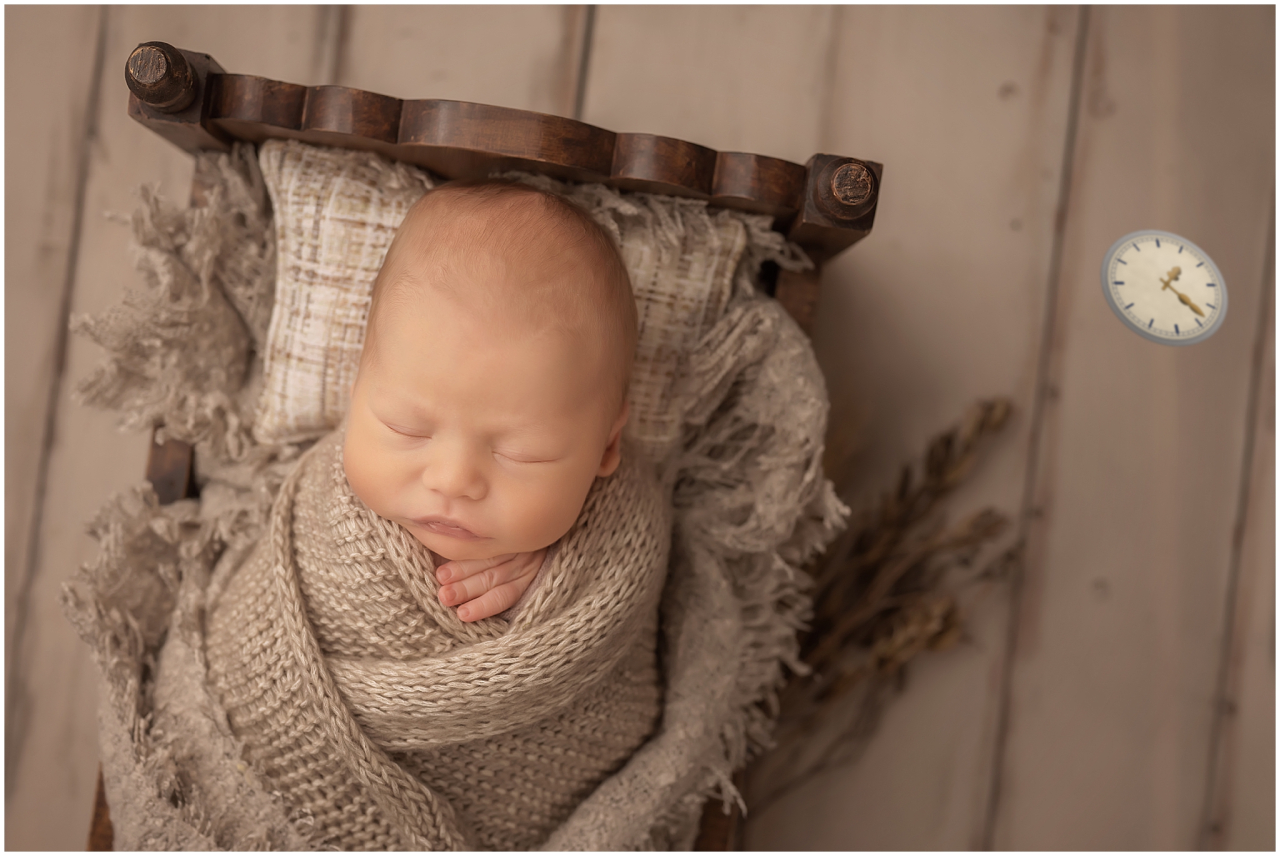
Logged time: 1 h 23 min
